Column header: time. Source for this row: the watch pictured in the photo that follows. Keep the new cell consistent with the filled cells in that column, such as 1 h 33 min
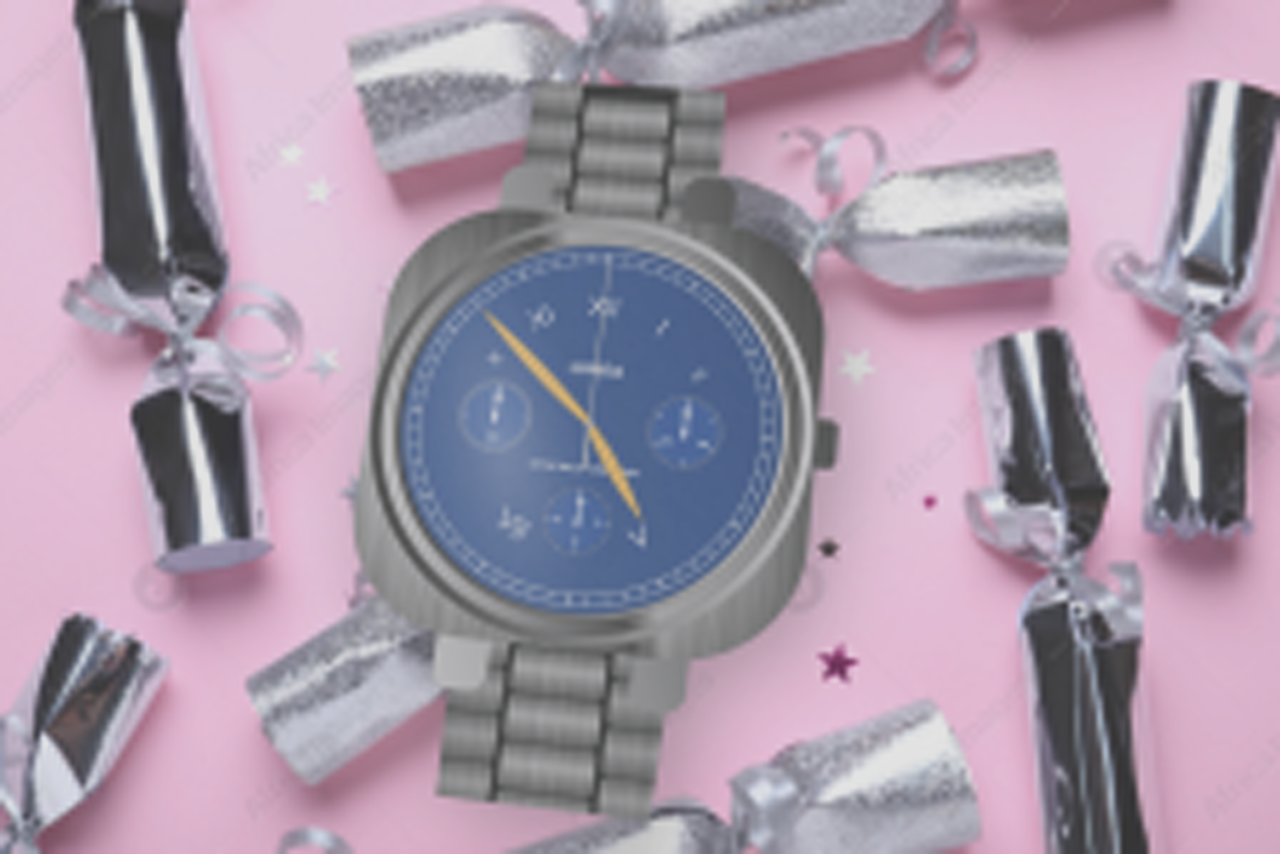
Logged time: 4 h 52 min
